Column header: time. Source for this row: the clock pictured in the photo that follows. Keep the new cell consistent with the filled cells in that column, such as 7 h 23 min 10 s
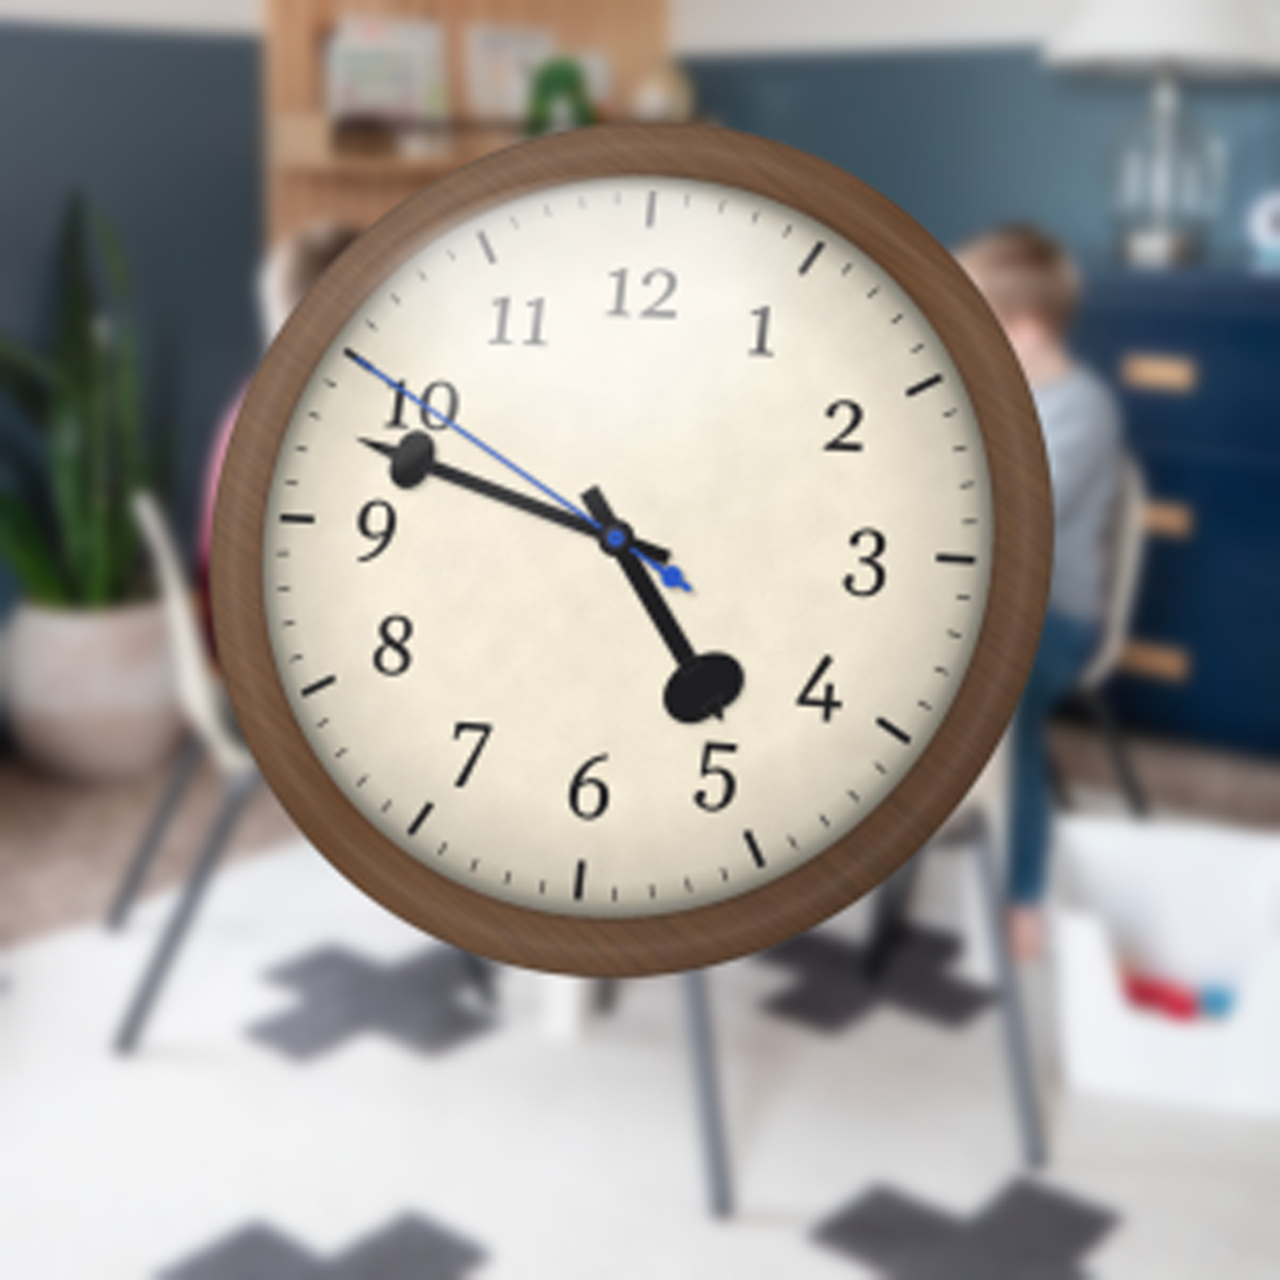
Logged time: 4 h 47 min 50 s
